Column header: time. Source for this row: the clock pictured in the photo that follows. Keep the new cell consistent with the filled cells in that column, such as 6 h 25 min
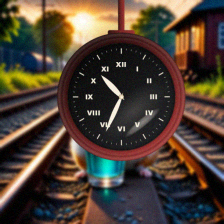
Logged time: 10 h 34 min
